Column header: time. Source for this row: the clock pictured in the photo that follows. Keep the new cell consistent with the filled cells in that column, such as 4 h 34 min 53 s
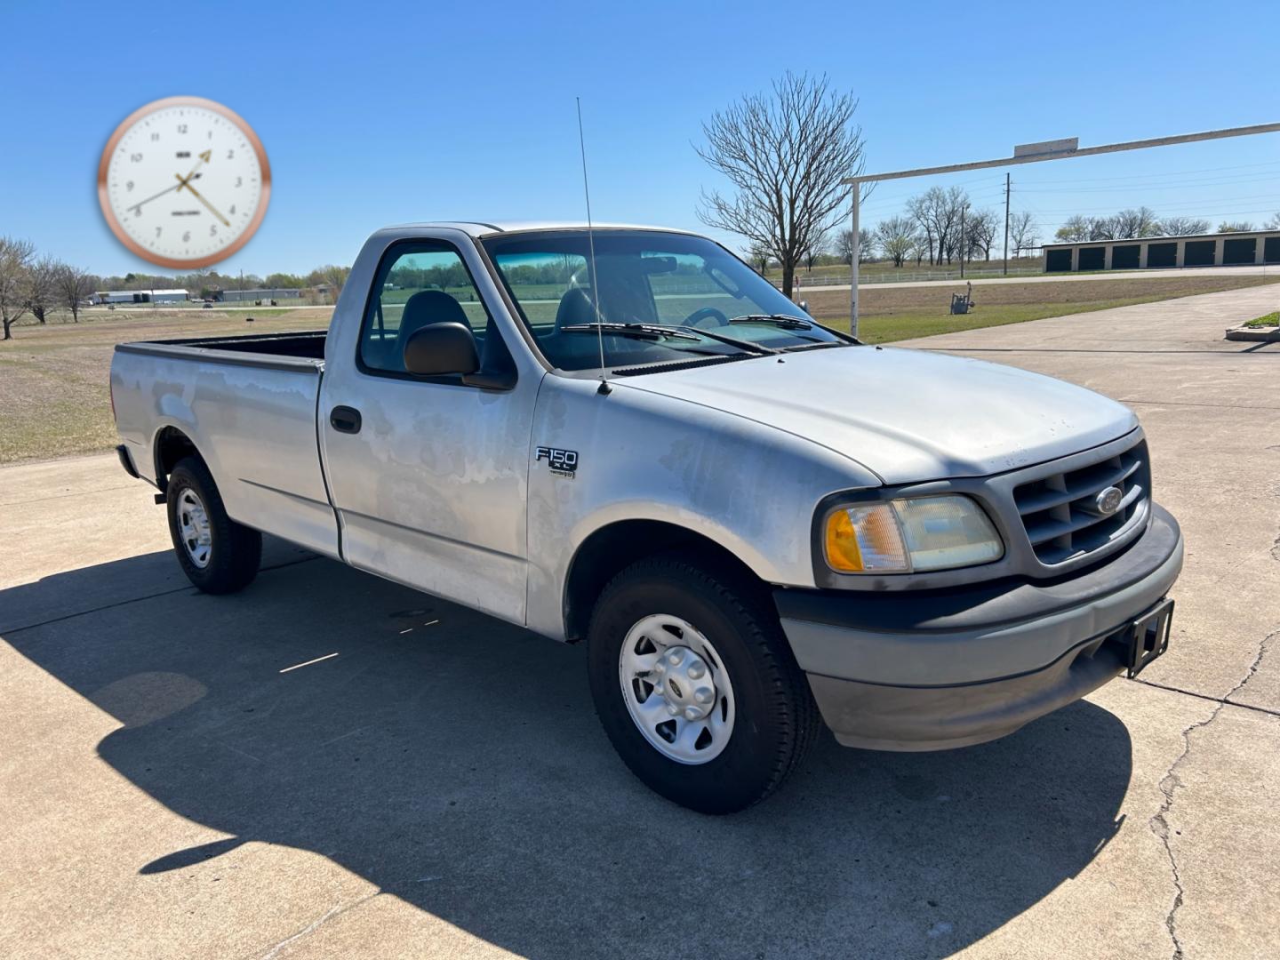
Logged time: 1 h 22 min 41 s
